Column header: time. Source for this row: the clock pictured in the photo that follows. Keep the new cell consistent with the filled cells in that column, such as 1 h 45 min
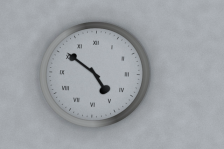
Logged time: 4 h 51 min
